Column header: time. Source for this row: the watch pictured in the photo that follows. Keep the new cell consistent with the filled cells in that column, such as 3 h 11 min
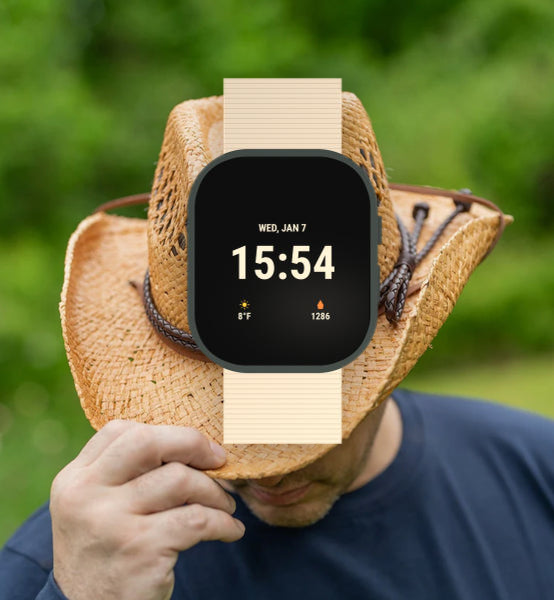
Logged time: 15 h 54 min
